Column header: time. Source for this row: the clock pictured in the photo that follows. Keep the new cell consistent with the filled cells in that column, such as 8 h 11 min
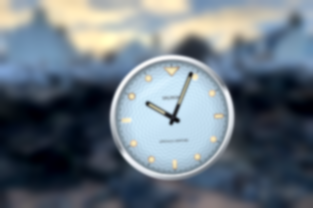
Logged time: 10 h 04 min
